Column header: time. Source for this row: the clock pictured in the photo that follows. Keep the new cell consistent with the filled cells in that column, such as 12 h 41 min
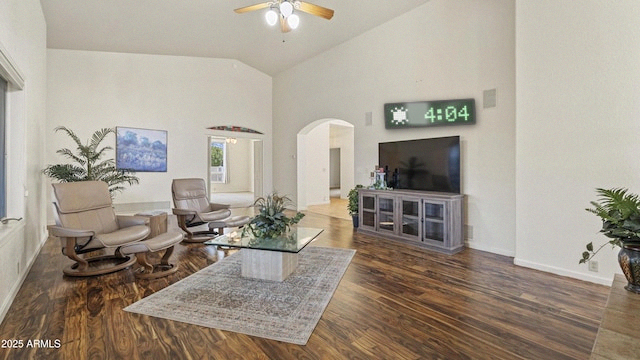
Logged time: 4 h 04 min
